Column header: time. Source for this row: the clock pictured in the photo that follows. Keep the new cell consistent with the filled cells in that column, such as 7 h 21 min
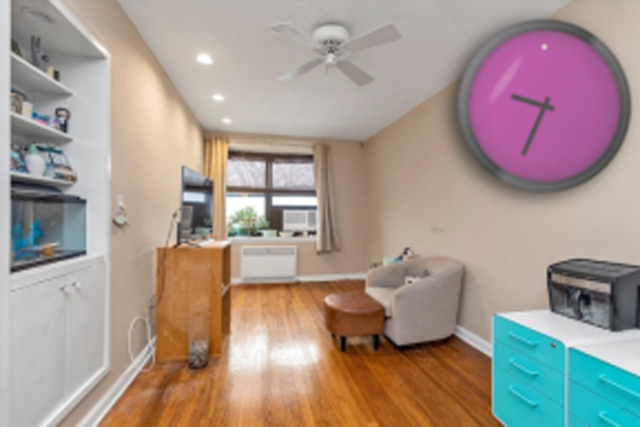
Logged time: 9 h 34 min
